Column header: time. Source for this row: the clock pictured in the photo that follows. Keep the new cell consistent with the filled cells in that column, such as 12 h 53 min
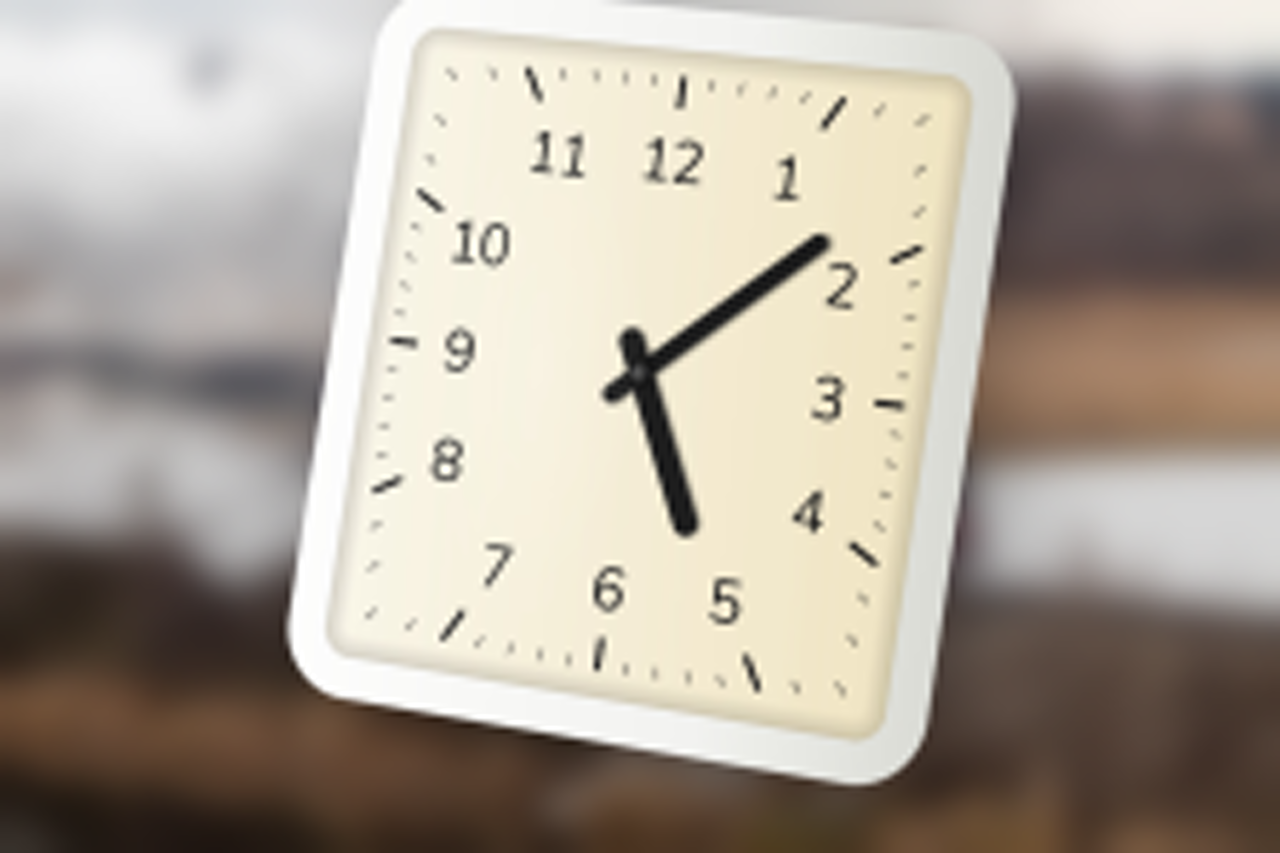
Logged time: 5 h 08 min
